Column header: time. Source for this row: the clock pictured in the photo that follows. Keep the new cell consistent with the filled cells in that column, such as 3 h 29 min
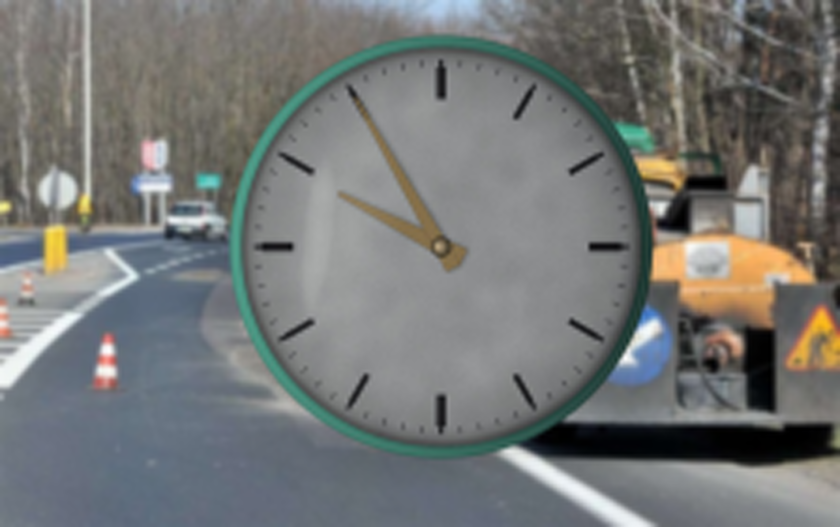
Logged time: 9 h 55 min
